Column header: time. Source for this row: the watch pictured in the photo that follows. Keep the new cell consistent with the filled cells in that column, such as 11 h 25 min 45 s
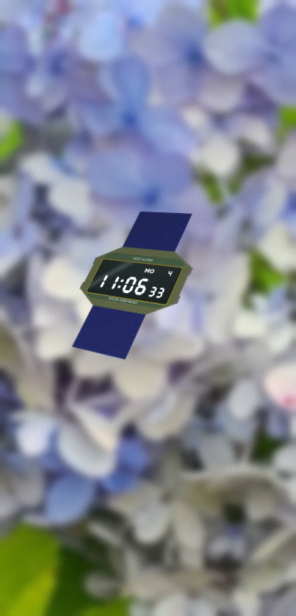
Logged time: 11 h 06 min 33 s
